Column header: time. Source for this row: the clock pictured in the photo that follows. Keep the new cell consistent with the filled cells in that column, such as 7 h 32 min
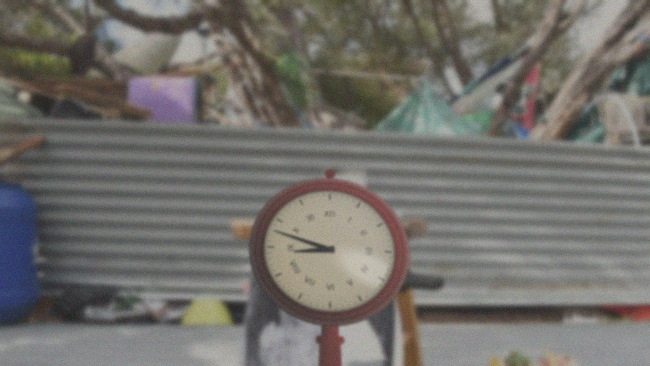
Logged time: 8 h 48 min
